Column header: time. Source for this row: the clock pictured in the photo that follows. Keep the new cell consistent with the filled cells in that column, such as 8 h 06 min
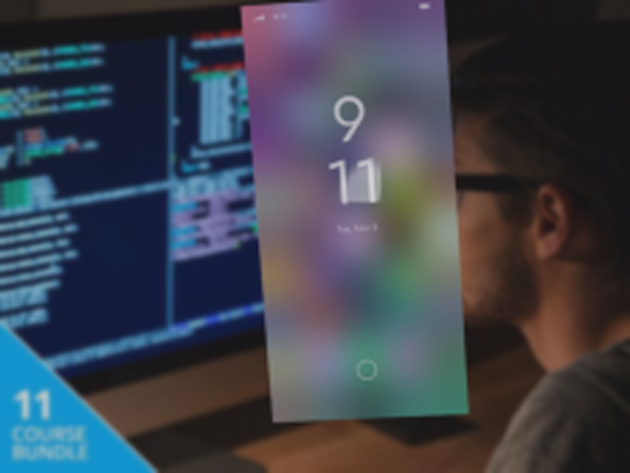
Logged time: 9 h 11 min
